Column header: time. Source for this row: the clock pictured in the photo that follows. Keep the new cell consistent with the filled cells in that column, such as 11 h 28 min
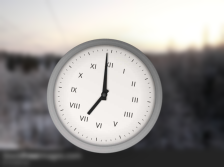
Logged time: 6 h 59 min
